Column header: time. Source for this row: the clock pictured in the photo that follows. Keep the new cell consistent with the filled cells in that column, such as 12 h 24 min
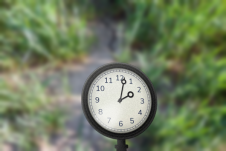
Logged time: 2 h 02 min
